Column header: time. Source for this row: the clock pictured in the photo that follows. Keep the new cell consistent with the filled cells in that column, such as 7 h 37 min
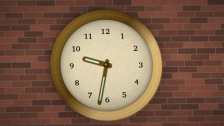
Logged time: 9 h 32 min
